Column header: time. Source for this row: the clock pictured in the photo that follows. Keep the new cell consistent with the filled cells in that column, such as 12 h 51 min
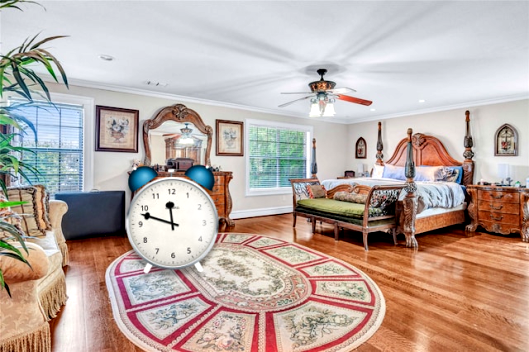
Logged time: 11 h 48 min
